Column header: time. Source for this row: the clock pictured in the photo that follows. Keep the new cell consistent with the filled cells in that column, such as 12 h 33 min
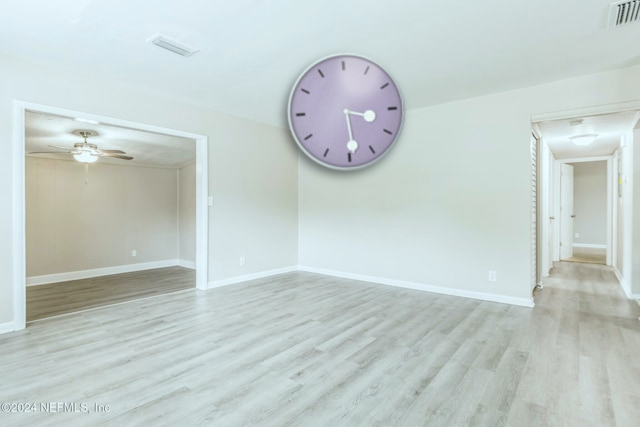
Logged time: 3 h 29 min
